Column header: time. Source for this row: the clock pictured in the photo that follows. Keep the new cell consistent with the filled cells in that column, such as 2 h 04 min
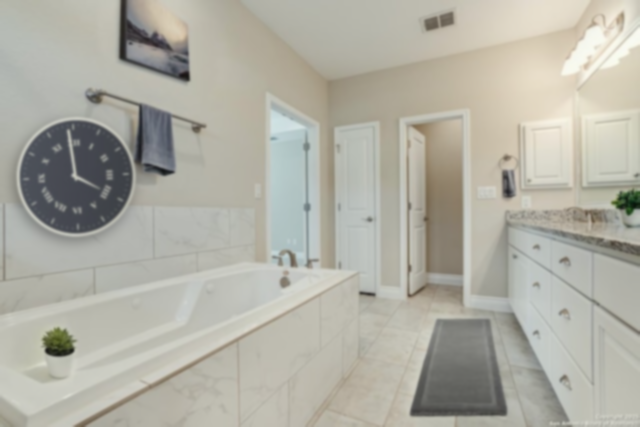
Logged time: 3 h 59 min
